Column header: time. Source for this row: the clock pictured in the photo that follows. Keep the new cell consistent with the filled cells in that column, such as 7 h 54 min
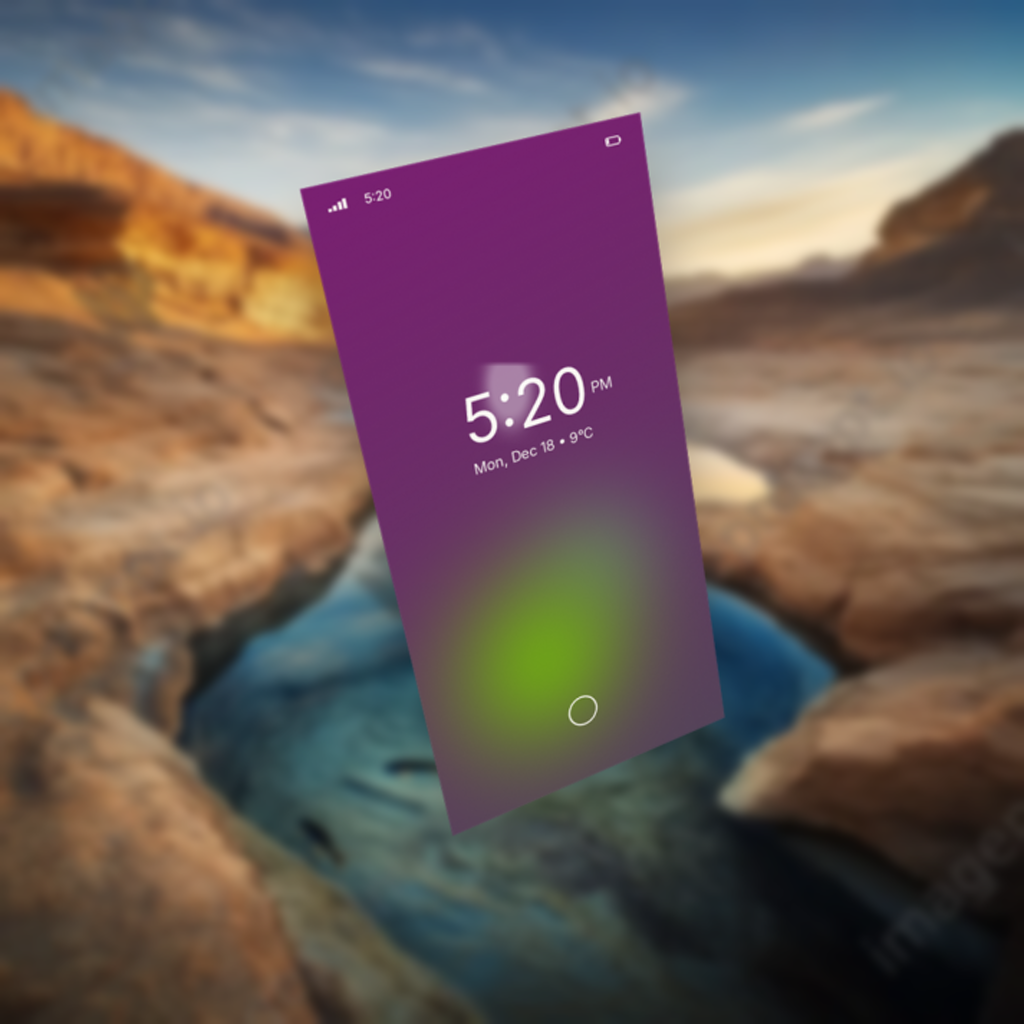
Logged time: 5 h 20 min
